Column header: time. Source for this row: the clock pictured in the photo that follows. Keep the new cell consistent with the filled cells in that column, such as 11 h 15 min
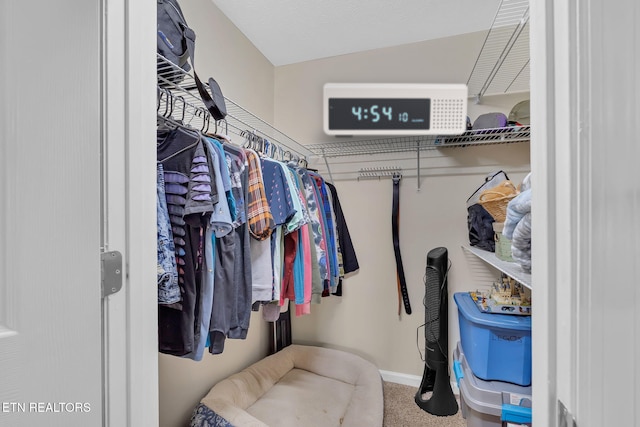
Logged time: 4 h 54 min
